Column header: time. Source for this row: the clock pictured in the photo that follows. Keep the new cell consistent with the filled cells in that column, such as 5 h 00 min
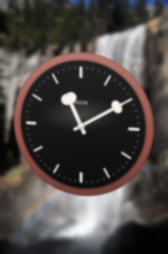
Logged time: 11 h 10 min
